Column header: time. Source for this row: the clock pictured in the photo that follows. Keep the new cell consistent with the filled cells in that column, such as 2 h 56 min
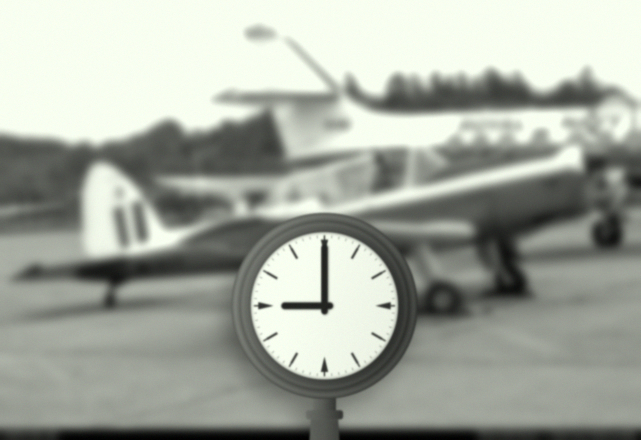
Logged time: 9 h 00 min
